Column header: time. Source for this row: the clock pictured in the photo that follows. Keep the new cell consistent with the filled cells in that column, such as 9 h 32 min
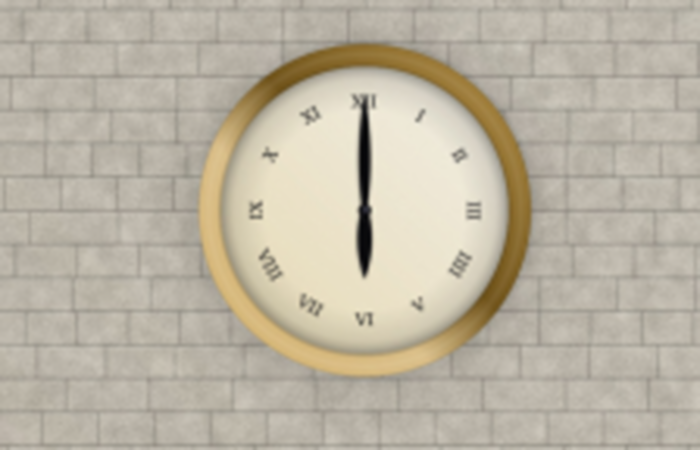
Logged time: 6 h 00 min
